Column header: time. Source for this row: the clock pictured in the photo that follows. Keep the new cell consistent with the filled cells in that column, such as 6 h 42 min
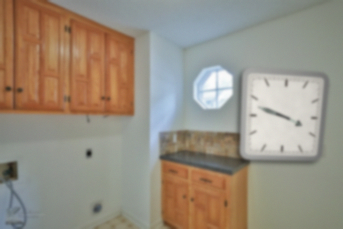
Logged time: 3 h 48 min
